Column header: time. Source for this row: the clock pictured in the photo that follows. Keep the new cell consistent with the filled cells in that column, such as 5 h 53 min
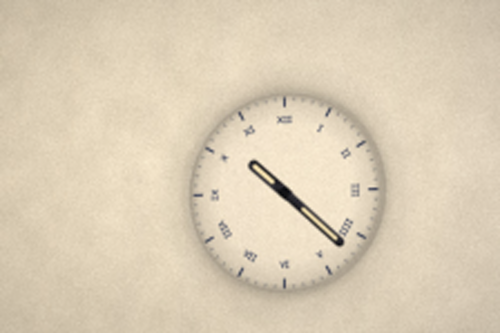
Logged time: 10 h 22 min
